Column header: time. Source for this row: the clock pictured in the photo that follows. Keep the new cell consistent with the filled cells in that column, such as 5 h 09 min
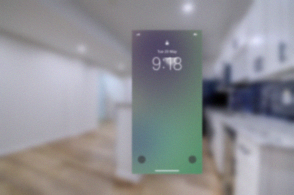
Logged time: 9 h 18 min
